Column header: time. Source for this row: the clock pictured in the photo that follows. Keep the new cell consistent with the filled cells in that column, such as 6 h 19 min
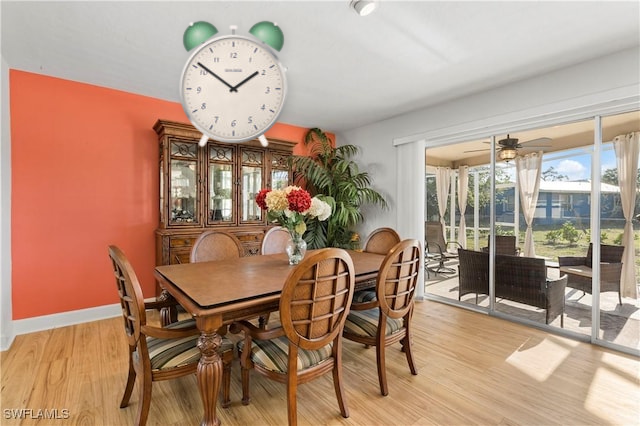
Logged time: 1 h 51 min
